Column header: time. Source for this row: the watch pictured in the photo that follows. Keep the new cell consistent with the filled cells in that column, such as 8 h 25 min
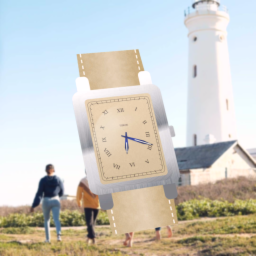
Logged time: 6 h 19 min
